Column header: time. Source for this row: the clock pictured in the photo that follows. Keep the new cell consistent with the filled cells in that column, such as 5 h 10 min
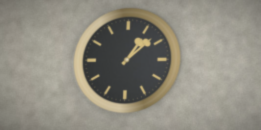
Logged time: 1 h 08 min
